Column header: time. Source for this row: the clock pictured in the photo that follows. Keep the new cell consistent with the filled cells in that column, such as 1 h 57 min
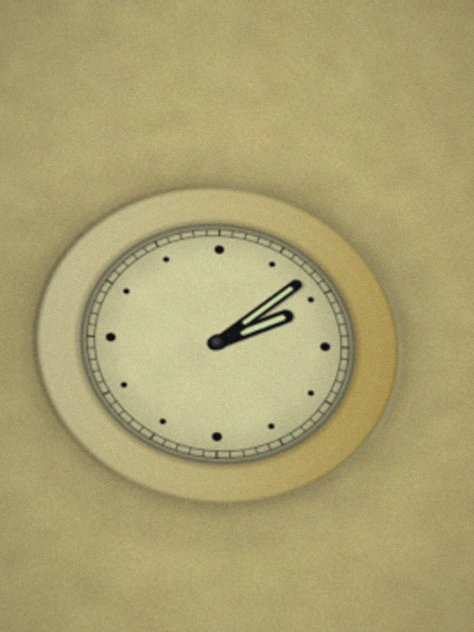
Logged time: 2 h 08 min
